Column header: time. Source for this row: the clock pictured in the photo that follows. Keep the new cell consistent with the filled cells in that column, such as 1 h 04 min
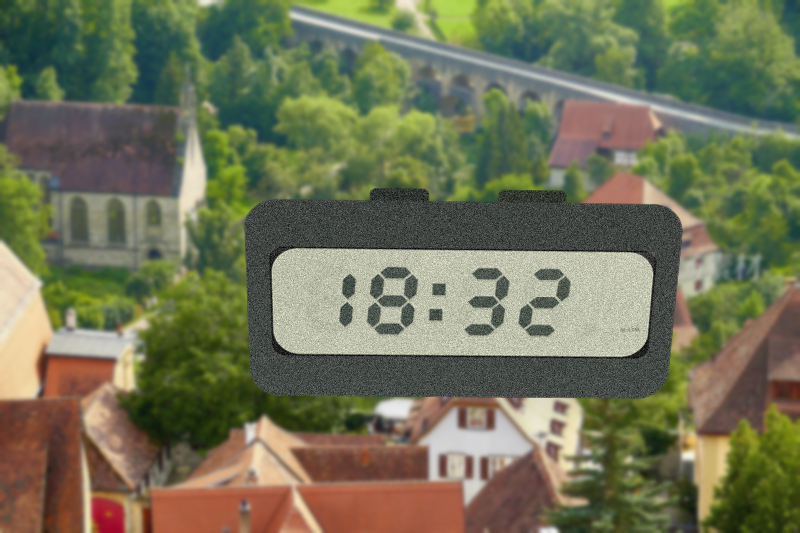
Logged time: 18 h 32 min
